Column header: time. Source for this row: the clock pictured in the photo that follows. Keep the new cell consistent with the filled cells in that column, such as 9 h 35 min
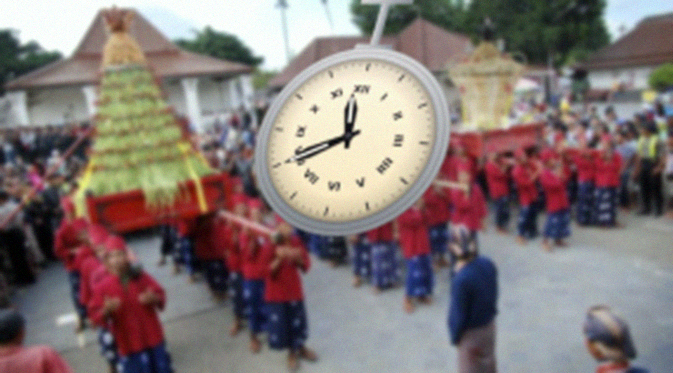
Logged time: 11 h 40 min
